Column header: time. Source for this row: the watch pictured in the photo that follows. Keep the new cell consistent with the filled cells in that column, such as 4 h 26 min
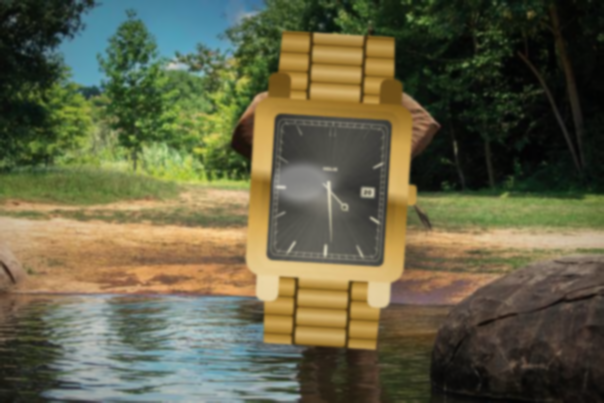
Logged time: 4 h 29 min
